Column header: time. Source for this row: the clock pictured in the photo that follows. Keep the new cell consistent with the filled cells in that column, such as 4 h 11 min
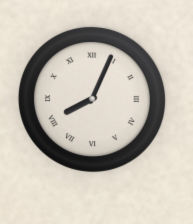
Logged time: 8 h 04 min
